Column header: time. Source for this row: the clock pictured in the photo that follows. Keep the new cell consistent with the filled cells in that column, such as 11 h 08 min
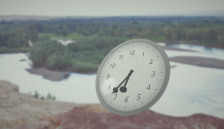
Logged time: 6 h 37 min
